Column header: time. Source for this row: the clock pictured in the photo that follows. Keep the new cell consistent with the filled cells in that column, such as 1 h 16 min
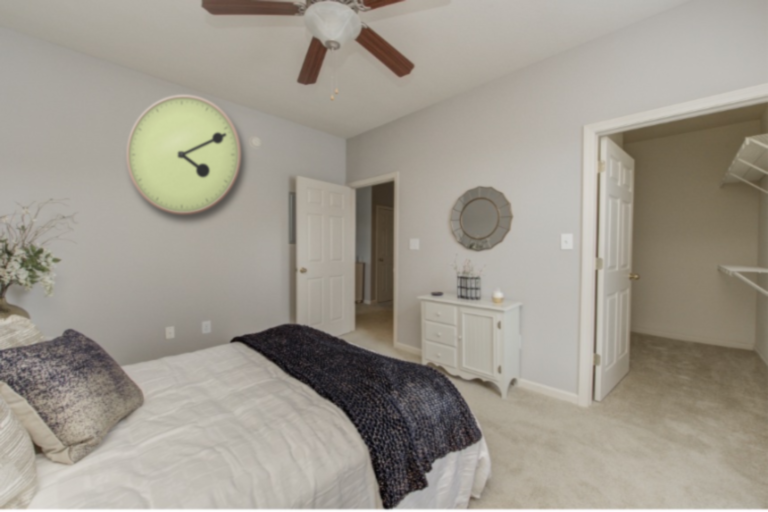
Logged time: 4 h 11 min
